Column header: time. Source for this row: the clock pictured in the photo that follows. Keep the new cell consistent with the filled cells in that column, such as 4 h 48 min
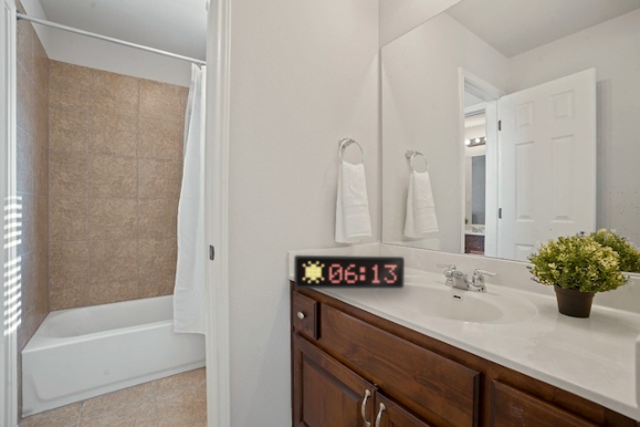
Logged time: 6 h 13 min
